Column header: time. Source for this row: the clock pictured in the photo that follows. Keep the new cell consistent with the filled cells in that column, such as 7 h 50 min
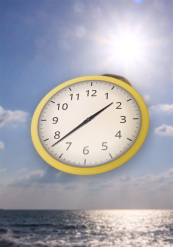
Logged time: 1 h 38 min
